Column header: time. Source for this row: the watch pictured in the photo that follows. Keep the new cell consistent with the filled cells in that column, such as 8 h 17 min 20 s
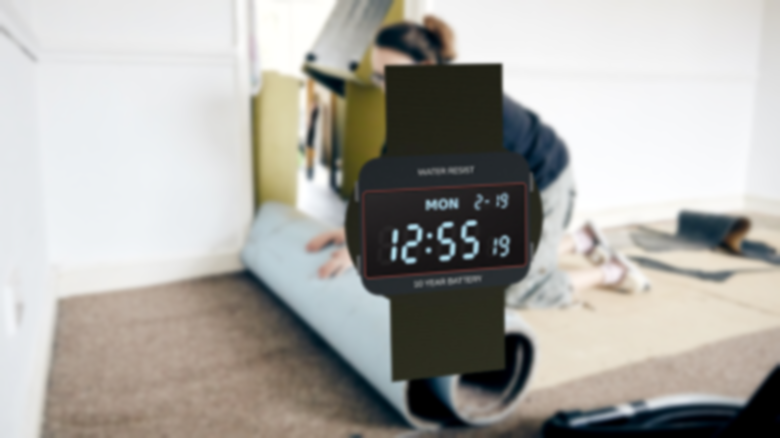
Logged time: 12 h 55 min 19 s
